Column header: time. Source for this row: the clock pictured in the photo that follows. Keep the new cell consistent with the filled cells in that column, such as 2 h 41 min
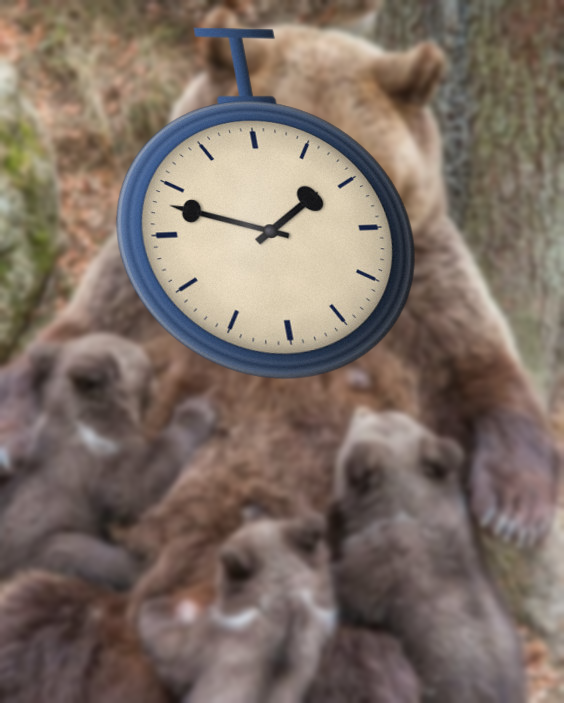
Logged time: 1 h 48 min
